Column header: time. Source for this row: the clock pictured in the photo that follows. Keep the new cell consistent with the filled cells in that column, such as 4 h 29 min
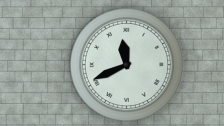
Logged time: 11 h 41 min
